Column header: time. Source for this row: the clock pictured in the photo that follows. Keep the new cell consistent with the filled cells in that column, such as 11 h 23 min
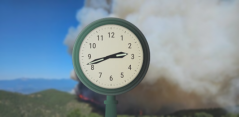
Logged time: 2 h 42 min
